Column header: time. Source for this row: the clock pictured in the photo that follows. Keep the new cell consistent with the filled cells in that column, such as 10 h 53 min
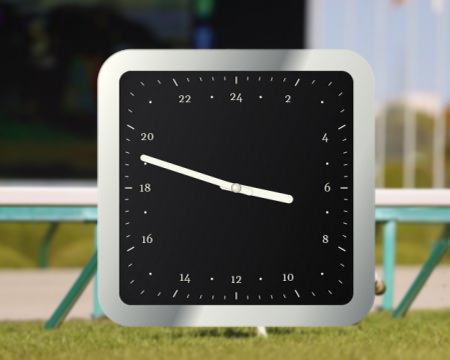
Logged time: 6 h 48 min
